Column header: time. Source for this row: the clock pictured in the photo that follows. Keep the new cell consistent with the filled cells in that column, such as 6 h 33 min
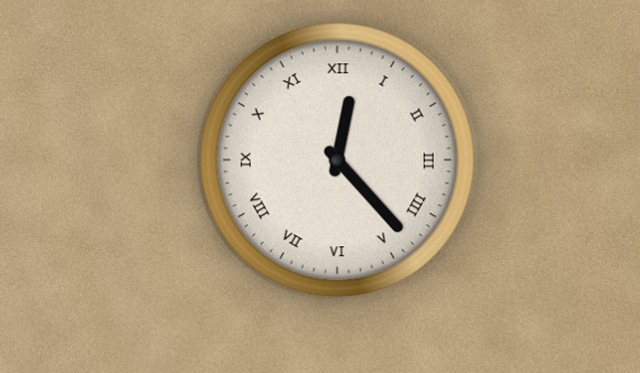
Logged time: 12 h 23 min
